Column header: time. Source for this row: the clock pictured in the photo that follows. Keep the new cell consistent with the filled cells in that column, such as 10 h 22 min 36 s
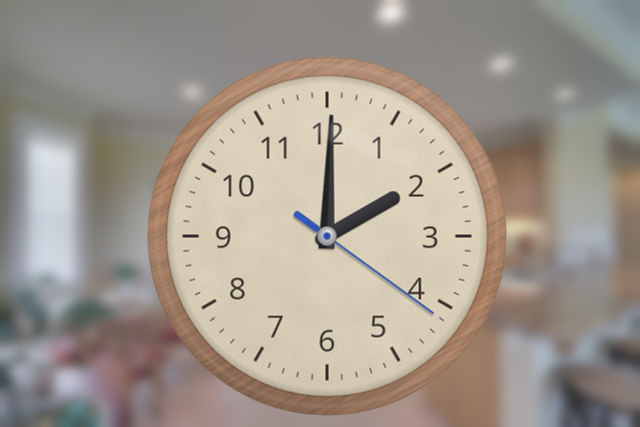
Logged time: 2 h 00 min 21 s
